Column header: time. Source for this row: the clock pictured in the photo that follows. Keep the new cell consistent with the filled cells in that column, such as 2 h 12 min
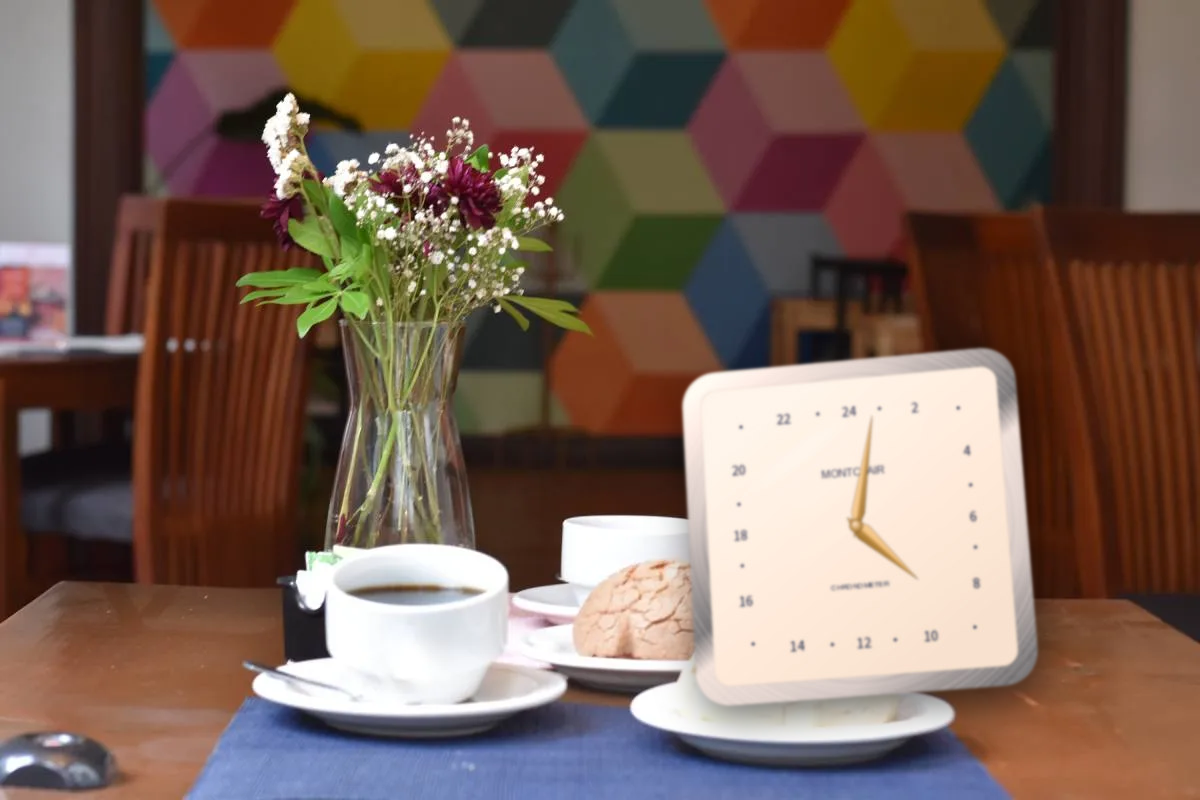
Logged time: 9 h 02 min
